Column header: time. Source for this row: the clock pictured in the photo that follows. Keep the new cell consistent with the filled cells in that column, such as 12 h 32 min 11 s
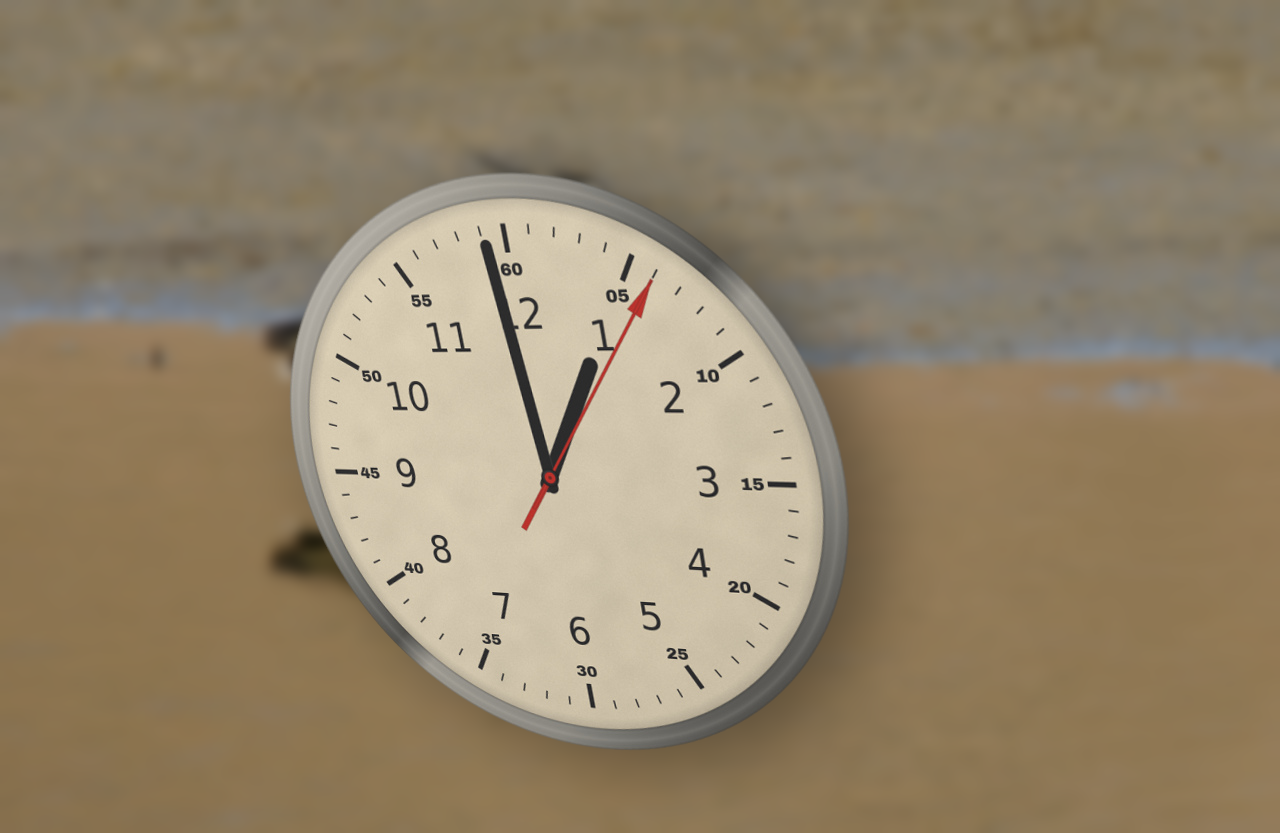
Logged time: 12 h 59 min 06 s
